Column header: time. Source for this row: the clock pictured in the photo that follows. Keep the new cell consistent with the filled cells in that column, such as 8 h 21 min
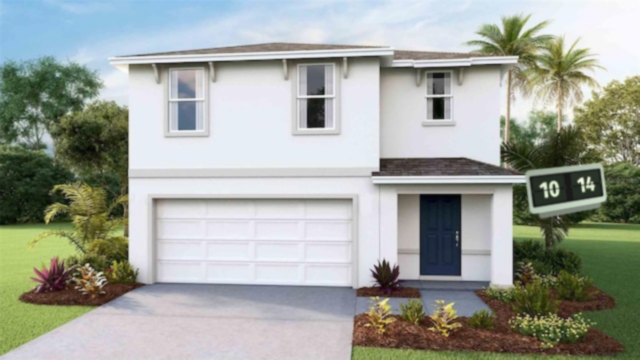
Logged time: 10 h 14 min
